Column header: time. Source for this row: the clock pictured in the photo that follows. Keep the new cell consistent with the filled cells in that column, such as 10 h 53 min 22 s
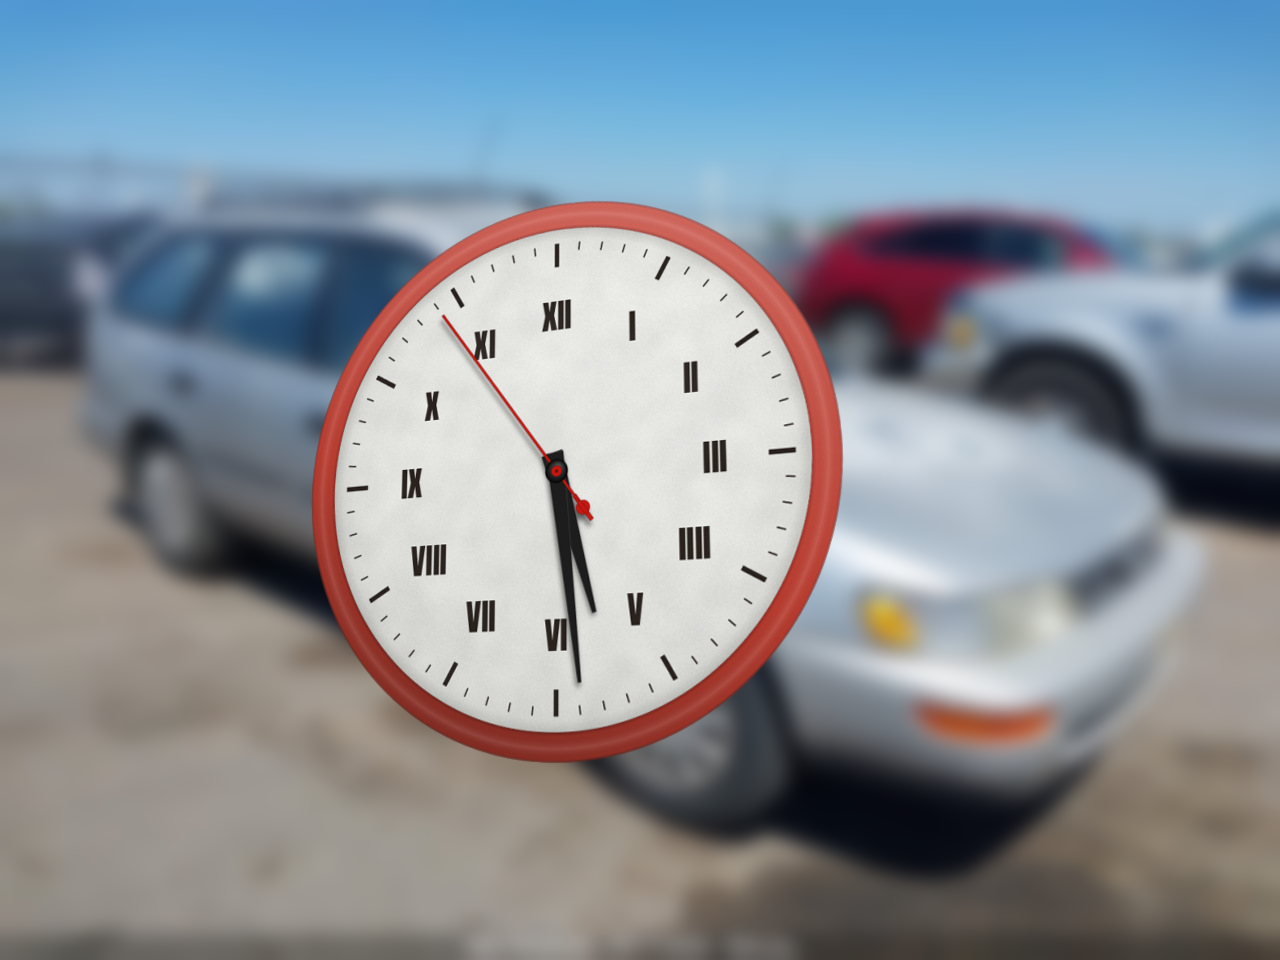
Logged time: 5 h 28 min 54 s
